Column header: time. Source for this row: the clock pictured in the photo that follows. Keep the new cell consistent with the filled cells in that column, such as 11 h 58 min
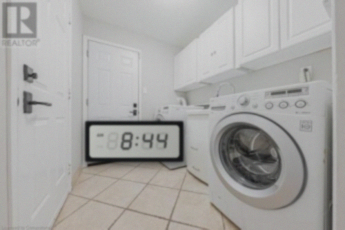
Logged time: 8 h 44 min
